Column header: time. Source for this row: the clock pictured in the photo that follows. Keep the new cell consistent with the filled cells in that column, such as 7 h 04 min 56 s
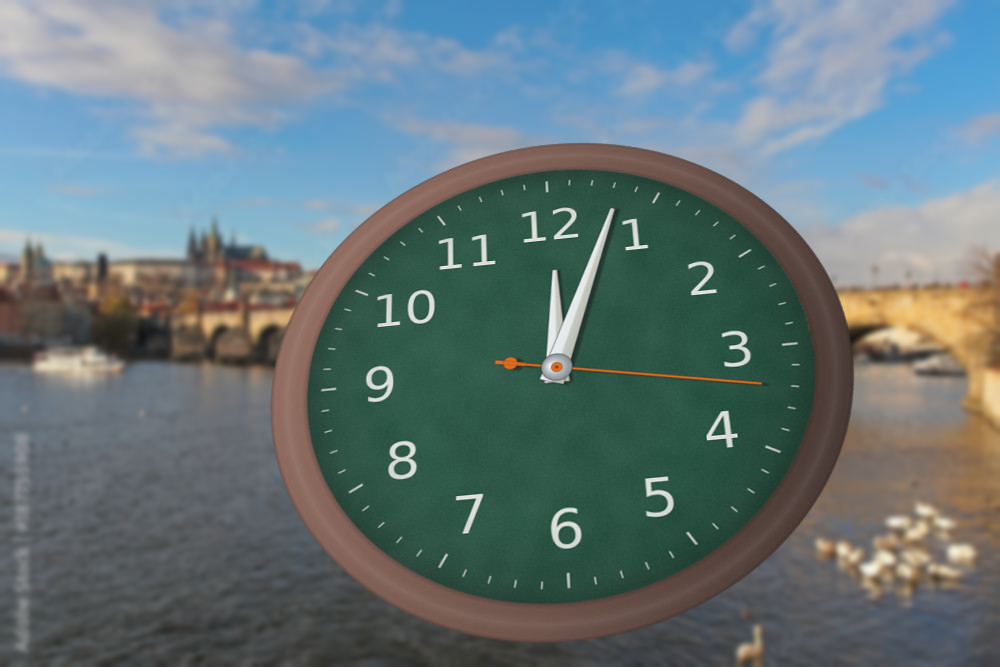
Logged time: 12 h 03 min 17 s
